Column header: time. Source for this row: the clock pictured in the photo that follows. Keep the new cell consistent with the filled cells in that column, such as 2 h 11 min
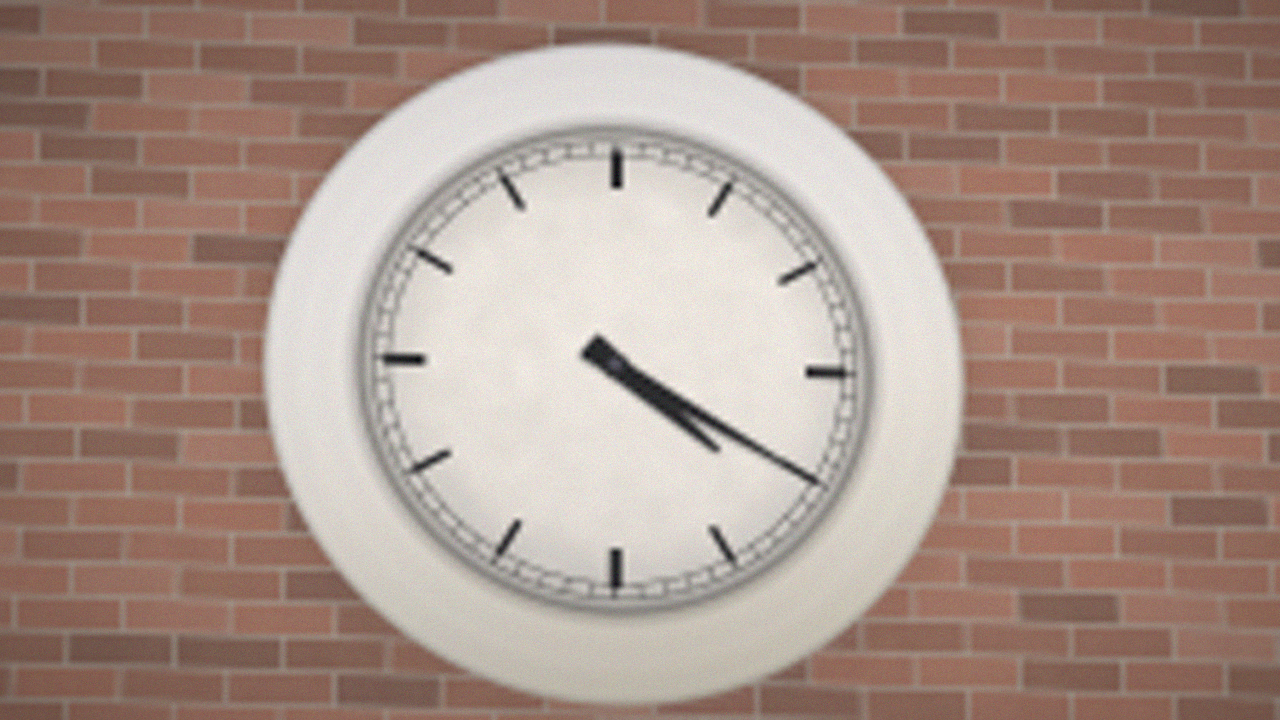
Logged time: 4 h 20 min
